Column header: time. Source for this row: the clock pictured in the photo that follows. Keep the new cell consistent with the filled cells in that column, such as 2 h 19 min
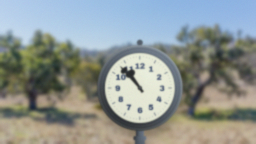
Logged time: 10 h 53 min
